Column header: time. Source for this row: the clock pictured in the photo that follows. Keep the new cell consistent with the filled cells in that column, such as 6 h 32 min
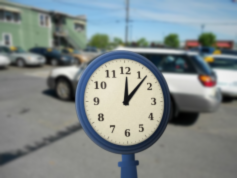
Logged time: 12 h 07 min
